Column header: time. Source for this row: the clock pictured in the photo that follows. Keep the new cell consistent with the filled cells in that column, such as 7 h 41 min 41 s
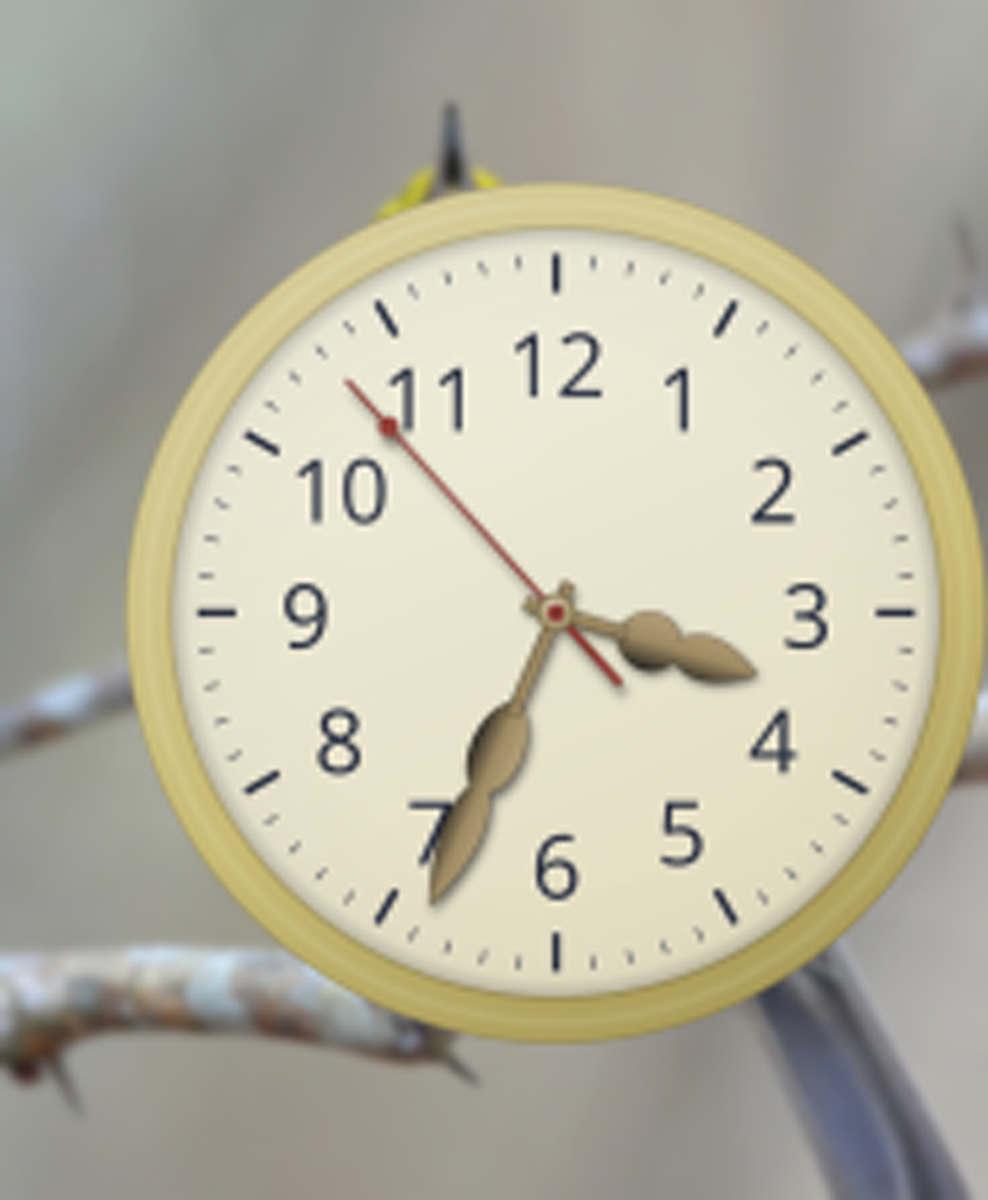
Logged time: 3 h 33 min 53 s
